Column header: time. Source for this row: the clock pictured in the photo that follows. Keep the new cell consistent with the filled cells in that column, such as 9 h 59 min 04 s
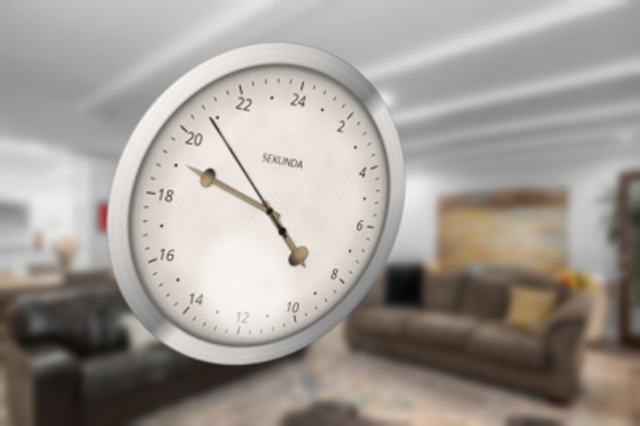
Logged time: 8 h 47 min 52 s
